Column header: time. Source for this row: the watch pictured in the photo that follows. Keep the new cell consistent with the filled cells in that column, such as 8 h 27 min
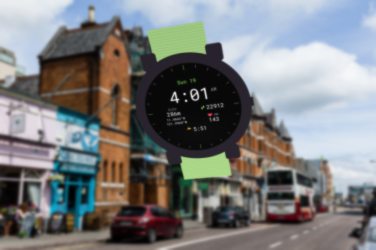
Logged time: 4 h 01 min
